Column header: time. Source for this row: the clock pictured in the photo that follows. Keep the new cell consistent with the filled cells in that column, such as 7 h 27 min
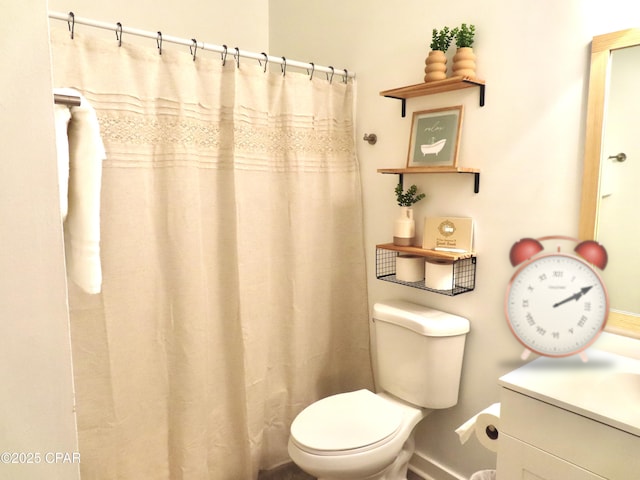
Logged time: 2 h 10 min
